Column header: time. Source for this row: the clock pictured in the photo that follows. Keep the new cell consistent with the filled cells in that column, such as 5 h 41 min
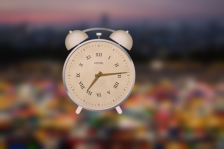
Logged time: 7 h 14 min
